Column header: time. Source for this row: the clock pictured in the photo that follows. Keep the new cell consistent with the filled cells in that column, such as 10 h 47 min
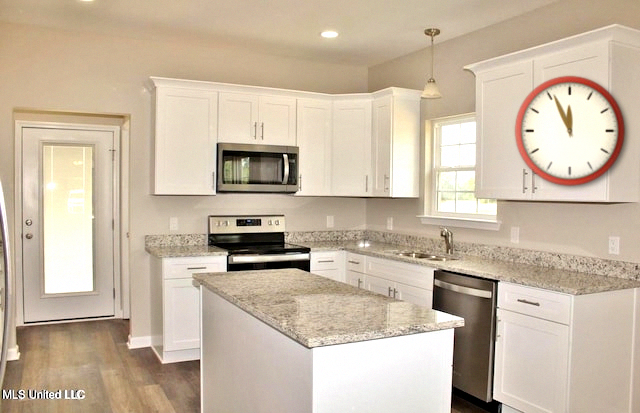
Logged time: 11 h 56 min
